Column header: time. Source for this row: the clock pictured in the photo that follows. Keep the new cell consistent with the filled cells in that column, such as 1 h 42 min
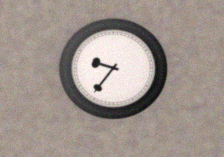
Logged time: 9 h 36 min
